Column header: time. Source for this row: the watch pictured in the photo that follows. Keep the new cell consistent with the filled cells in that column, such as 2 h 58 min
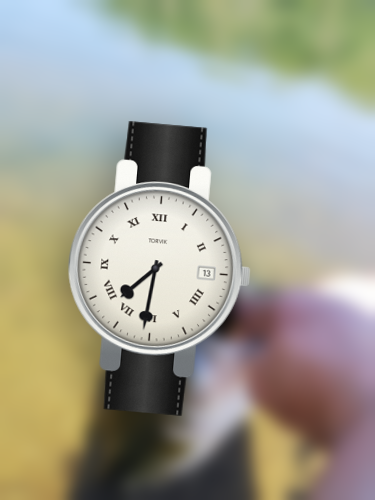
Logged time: 7 h 31 min
